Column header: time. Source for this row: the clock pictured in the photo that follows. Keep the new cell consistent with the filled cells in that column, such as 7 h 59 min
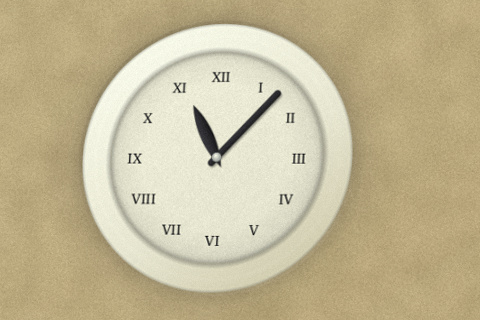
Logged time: 11 h 07 min
